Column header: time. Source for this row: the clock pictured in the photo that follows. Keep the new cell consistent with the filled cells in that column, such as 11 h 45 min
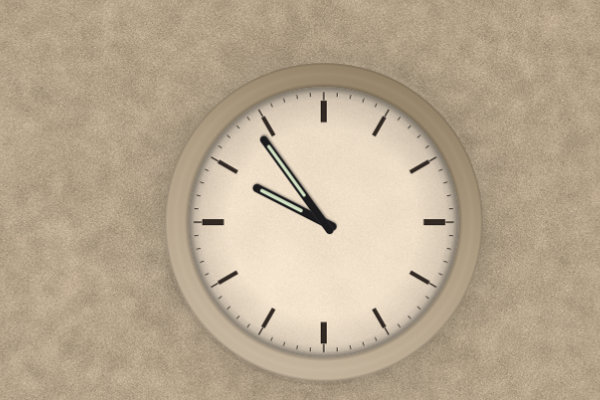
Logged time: 9 h 54 min
